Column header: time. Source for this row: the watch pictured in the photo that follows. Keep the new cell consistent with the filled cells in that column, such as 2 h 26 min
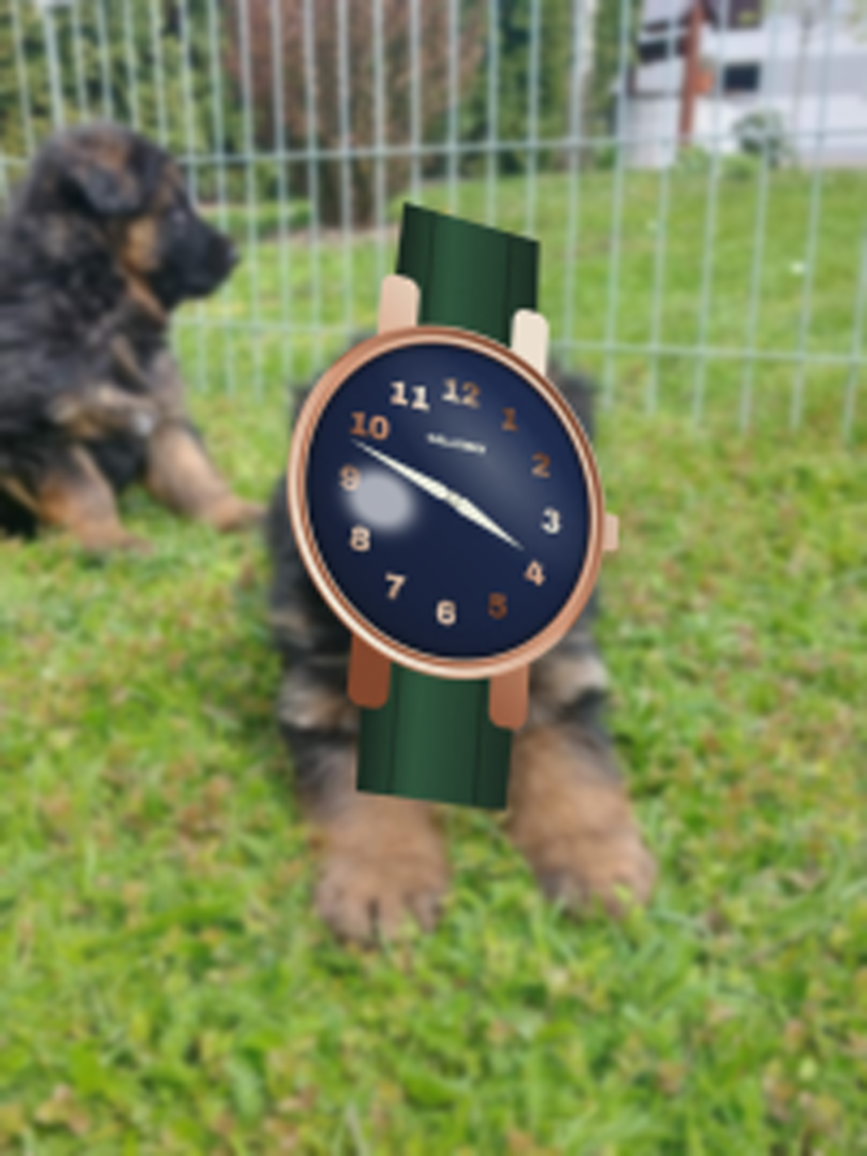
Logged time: 3 h 48 min
